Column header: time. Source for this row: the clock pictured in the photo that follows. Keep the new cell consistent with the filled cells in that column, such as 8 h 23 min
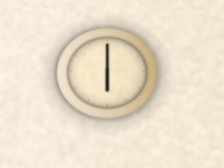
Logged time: 6 h 00 min
